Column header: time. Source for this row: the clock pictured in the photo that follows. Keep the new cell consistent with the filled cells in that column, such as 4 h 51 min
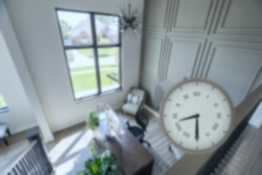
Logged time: 8 h 30 min
